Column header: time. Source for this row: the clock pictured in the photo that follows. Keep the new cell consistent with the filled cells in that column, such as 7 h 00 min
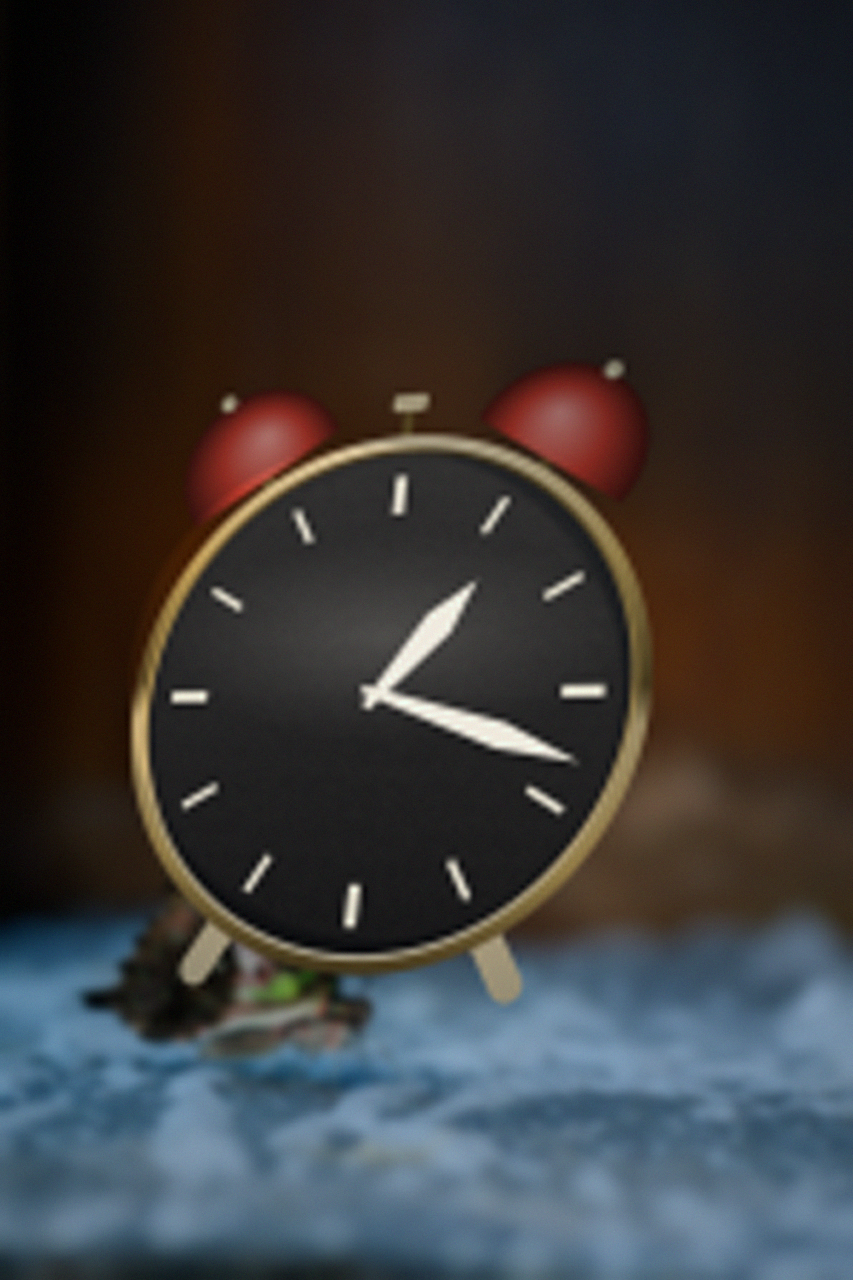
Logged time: 1 h 18 min
